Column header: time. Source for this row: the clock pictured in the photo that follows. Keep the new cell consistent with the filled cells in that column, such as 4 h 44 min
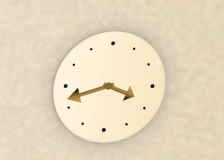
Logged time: 3 h 42 min
